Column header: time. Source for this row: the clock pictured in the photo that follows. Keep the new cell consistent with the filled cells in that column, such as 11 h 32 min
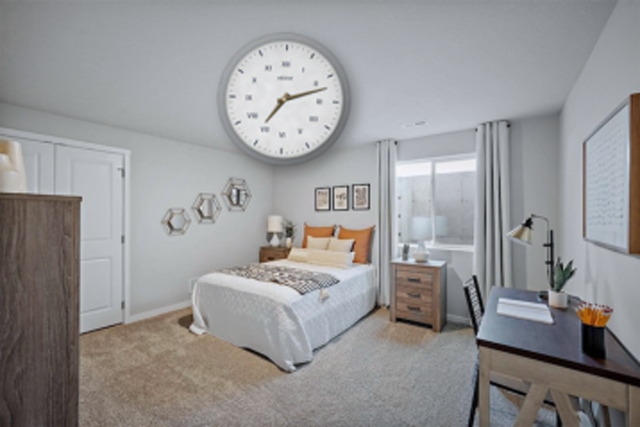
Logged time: 7 h 12 min
